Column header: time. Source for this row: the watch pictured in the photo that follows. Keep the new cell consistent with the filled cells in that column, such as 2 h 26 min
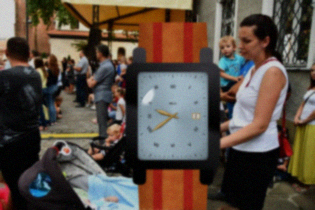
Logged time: 9 h 39 min
